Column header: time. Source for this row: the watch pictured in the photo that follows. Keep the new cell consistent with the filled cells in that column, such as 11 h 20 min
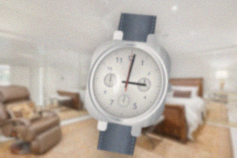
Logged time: 3 h 01 min
